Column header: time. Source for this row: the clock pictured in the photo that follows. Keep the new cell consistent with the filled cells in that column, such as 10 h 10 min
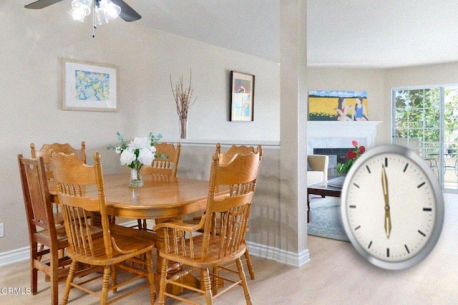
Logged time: 5 h 59 min
